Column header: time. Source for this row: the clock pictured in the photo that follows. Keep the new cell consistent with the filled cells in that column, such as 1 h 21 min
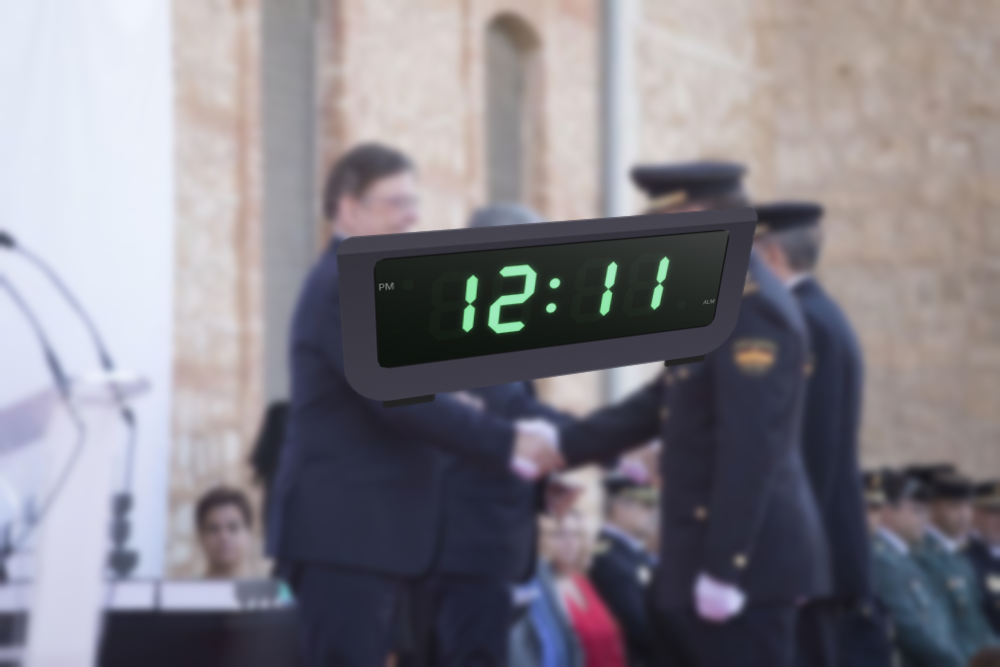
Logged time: 12 h 11 min
